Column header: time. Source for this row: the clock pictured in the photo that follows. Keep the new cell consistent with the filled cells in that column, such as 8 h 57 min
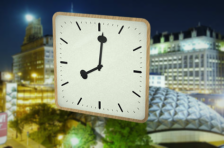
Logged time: 8 h 01 min
